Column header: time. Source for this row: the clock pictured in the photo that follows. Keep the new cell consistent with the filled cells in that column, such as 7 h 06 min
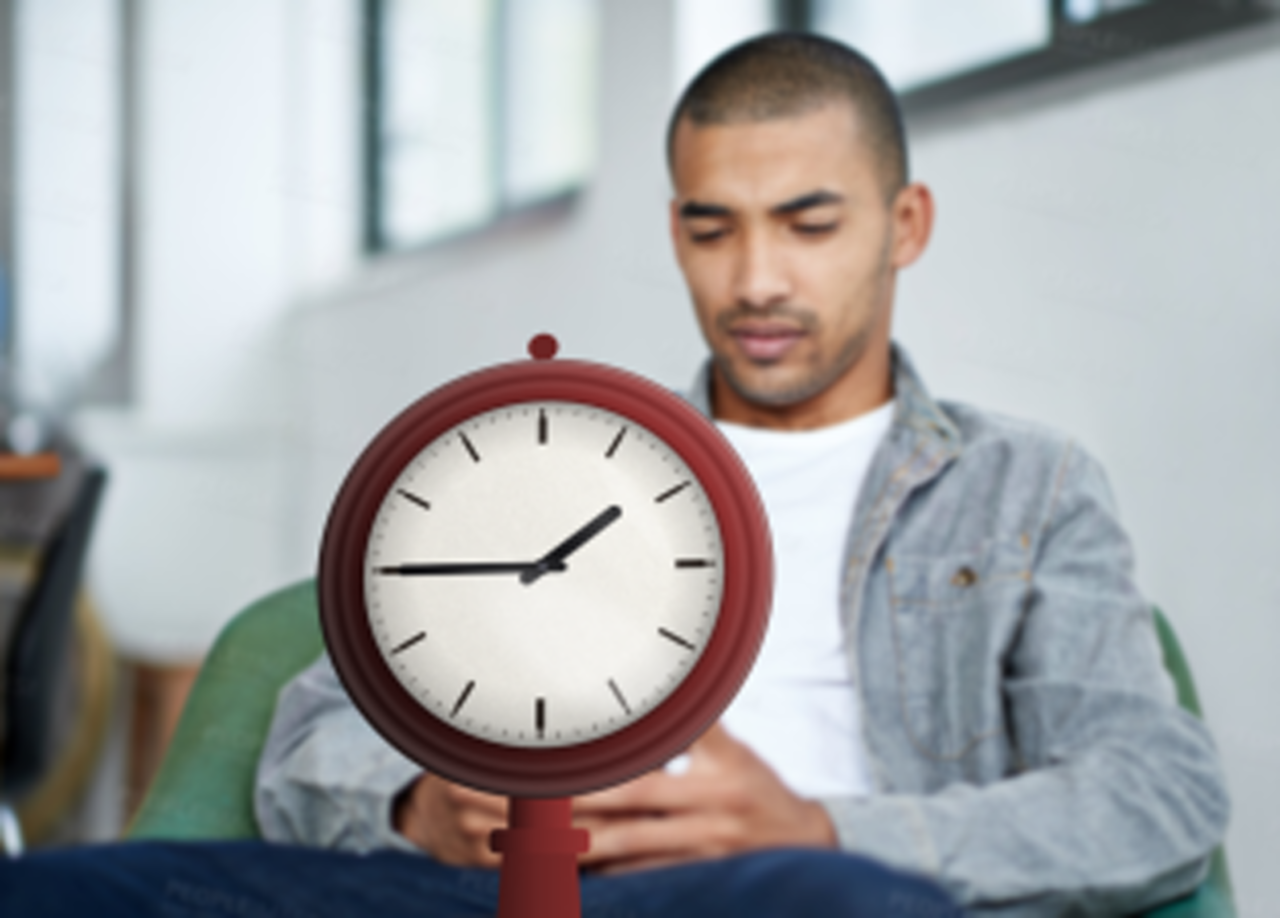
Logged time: 1 h 45 min
